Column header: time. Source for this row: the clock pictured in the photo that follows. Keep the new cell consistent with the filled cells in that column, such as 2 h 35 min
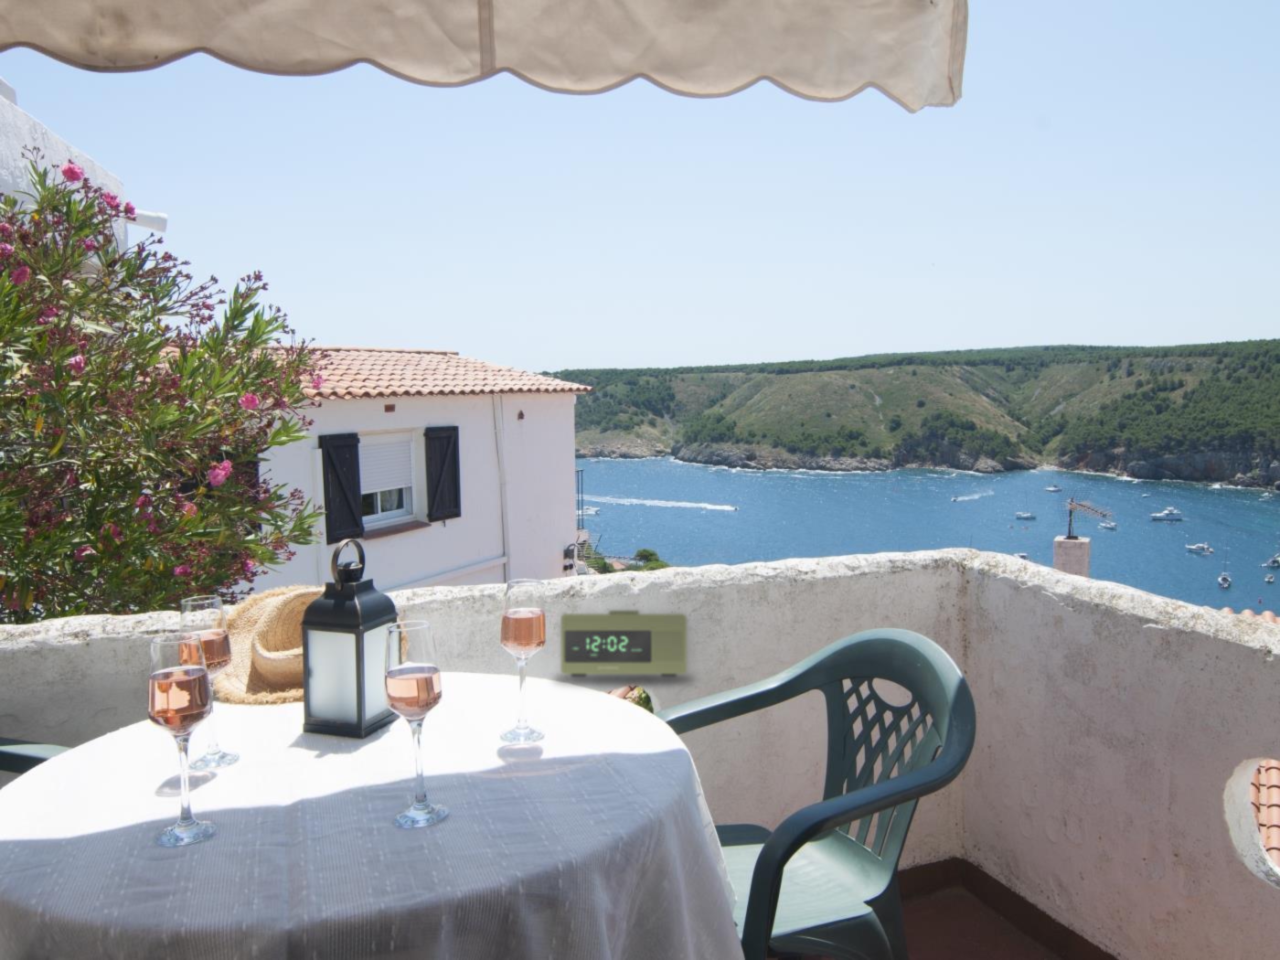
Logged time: 12 h 02 min
